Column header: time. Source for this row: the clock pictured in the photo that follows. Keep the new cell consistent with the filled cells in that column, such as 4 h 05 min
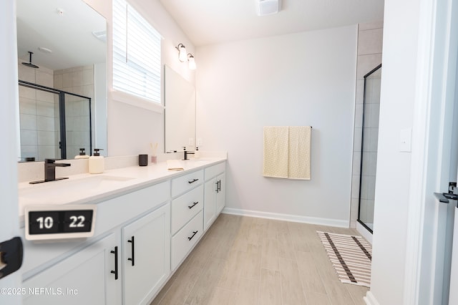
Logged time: 10 h 22 min
